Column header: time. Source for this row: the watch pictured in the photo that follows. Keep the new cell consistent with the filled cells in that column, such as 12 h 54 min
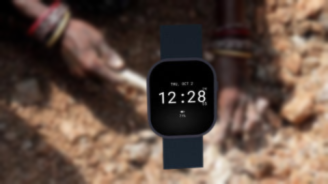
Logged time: 12 h 28 min
